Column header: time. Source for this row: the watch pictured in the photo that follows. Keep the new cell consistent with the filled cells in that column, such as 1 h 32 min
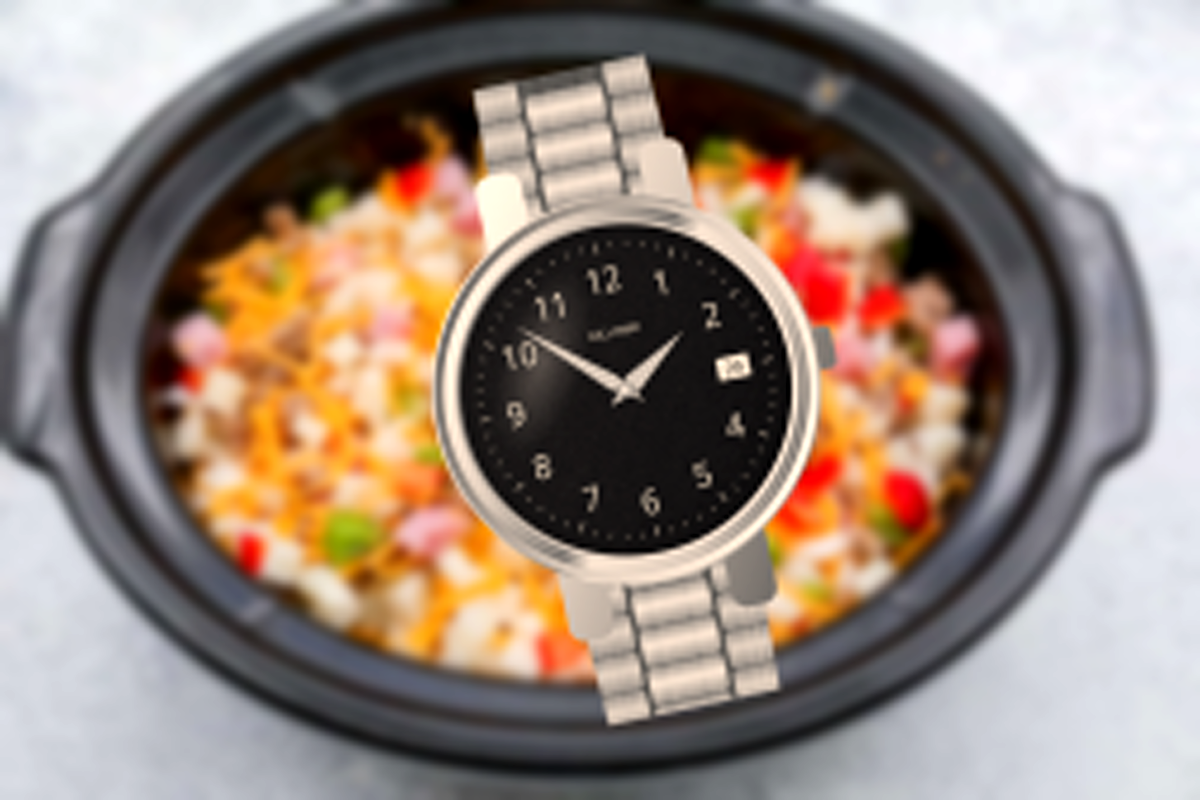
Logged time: 1 h 52 min
